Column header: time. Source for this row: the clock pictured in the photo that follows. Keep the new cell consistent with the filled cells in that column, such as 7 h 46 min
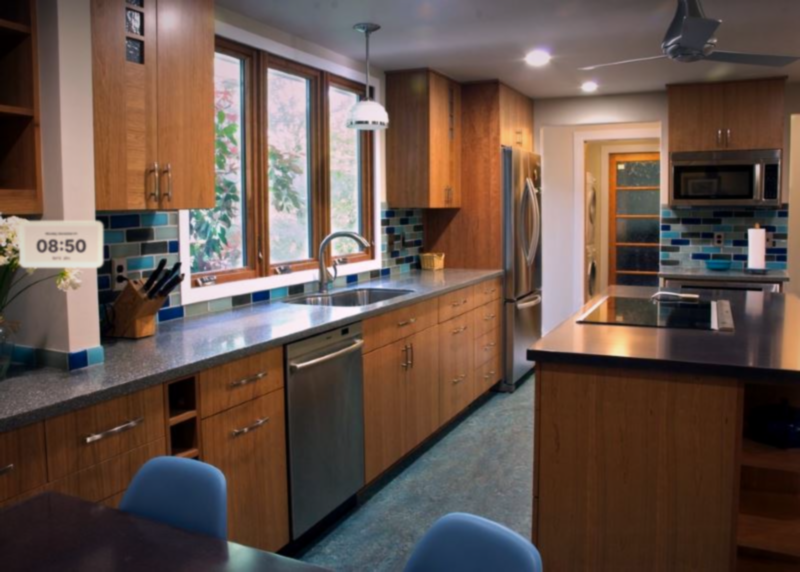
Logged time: 8 h 50 min
